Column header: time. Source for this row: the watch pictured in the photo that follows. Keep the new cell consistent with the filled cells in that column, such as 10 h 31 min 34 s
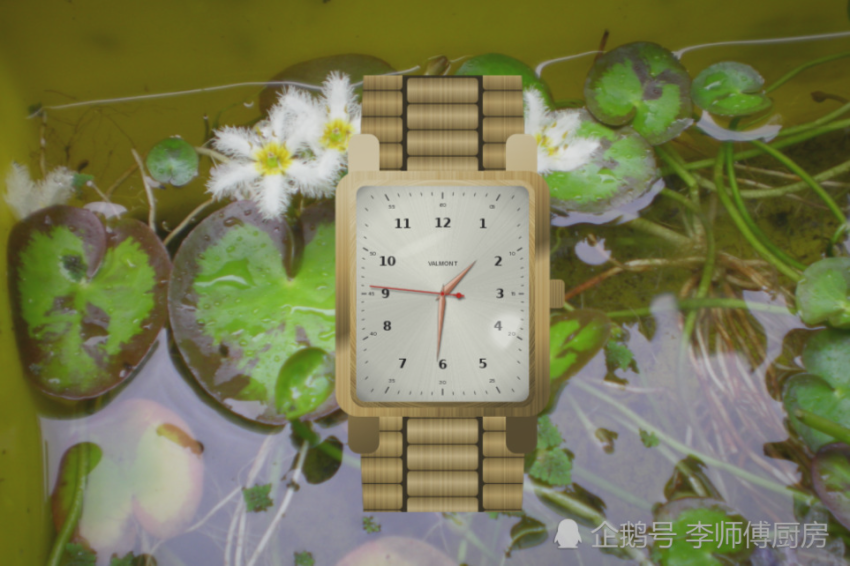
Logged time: 1 h 30 min 46 s
